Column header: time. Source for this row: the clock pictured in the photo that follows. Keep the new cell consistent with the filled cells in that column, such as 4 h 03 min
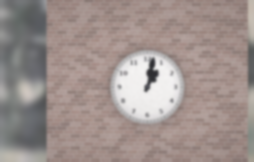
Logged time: 1 h 02 min
